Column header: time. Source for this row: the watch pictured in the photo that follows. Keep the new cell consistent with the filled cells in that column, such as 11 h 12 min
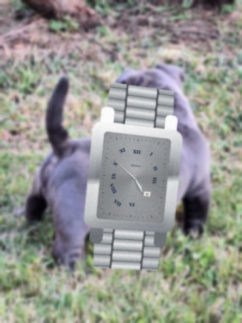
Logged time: 4 h 51 min
